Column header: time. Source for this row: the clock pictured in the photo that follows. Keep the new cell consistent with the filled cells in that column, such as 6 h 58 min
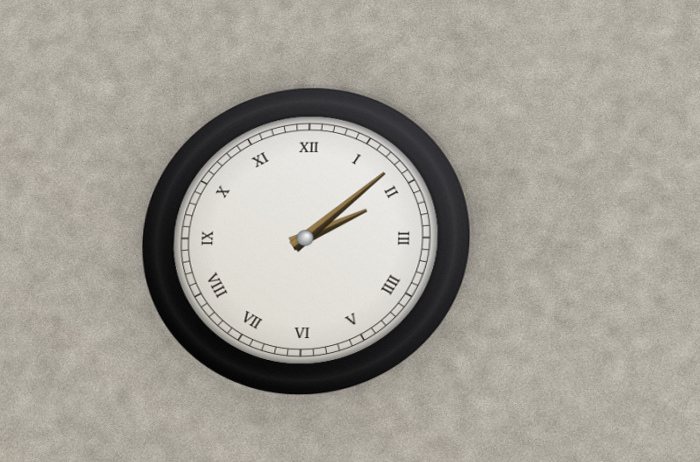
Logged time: 2 h 08 min
